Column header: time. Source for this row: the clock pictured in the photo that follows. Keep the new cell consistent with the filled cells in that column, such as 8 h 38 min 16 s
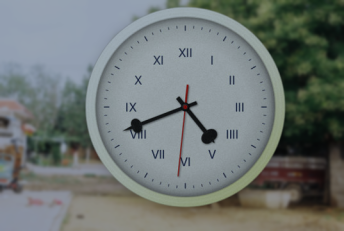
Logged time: 4 h 41 min 31 s
